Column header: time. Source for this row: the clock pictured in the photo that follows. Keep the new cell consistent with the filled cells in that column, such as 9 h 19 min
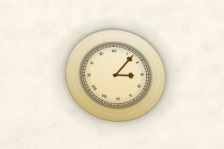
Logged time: 3 h 07 min
